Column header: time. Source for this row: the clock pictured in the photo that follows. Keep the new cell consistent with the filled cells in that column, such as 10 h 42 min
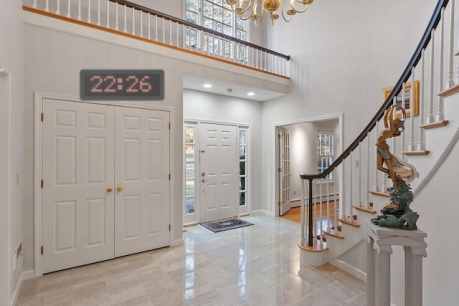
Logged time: 22 h 26 min
